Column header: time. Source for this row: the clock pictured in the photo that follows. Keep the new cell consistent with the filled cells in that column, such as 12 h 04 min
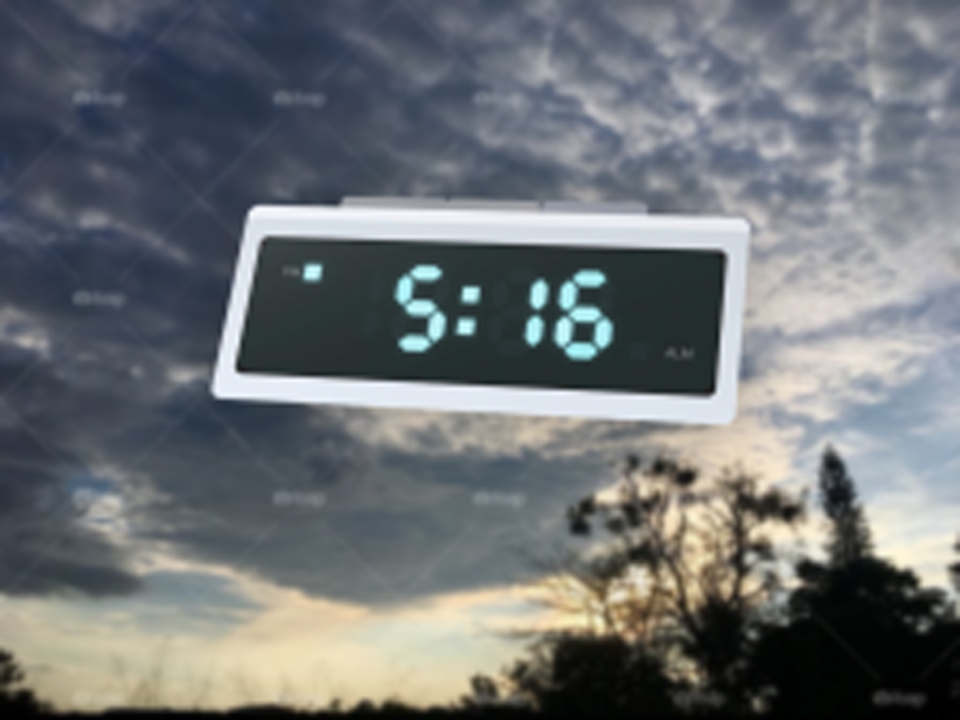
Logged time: 5 h 16 min
